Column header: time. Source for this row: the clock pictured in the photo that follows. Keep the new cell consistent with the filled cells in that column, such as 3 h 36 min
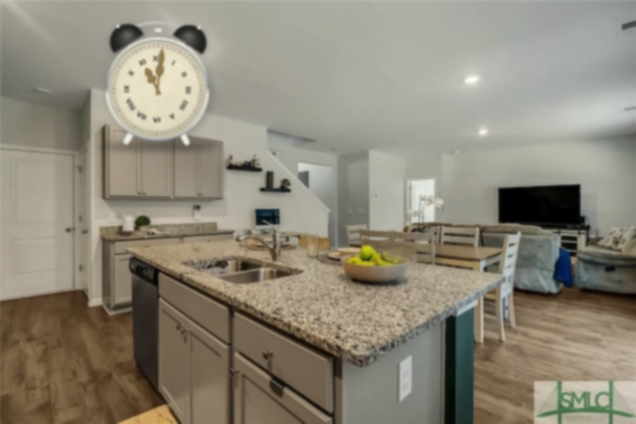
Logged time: 11 h 01 min
